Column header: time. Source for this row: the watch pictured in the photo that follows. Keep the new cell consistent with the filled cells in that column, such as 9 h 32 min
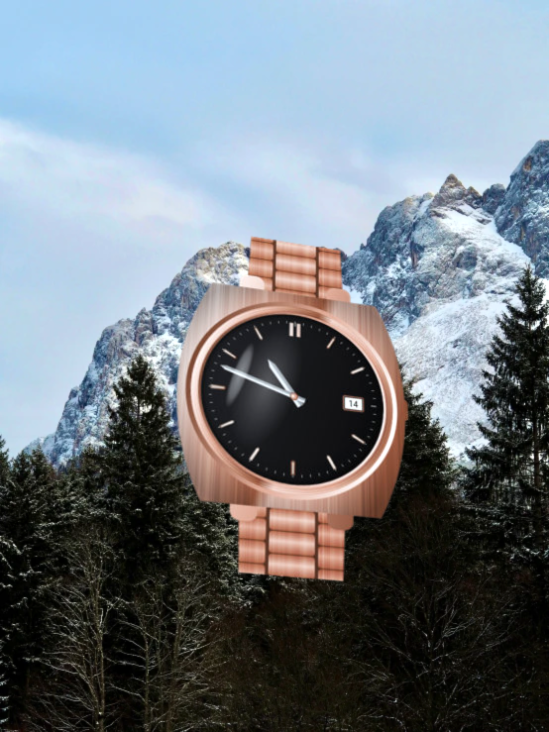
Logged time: 10 h 48 min
